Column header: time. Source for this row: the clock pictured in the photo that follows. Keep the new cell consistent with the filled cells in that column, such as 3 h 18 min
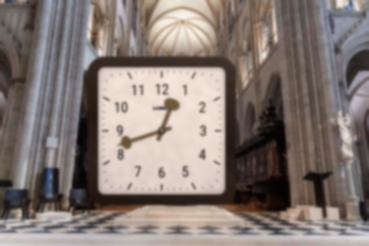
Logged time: 12 h 42 min
